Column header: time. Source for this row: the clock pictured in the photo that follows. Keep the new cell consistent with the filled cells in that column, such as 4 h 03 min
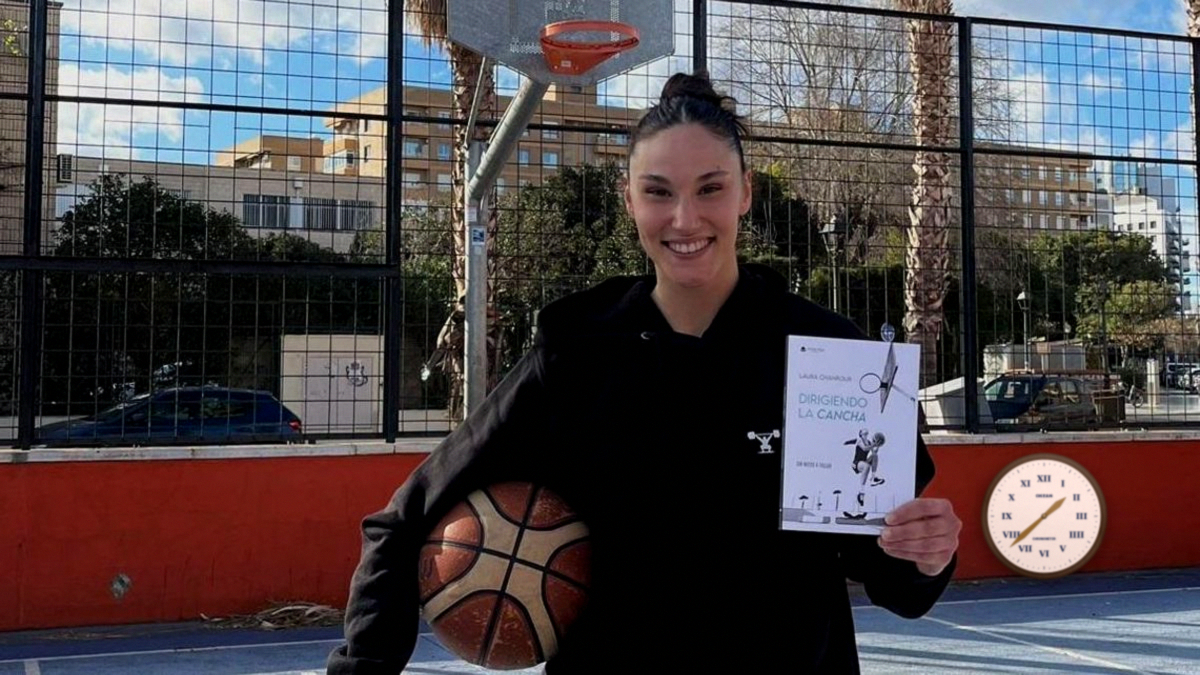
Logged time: 1 h 38 min
